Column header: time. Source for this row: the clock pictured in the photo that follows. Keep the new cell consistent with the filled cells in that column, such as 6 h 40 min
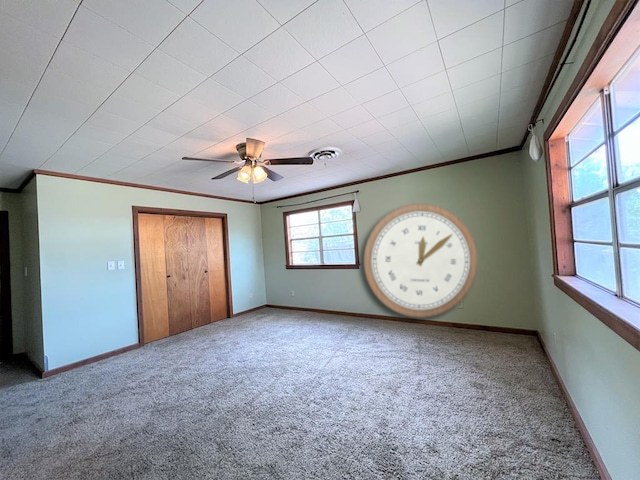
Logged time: 12 h 08 min
